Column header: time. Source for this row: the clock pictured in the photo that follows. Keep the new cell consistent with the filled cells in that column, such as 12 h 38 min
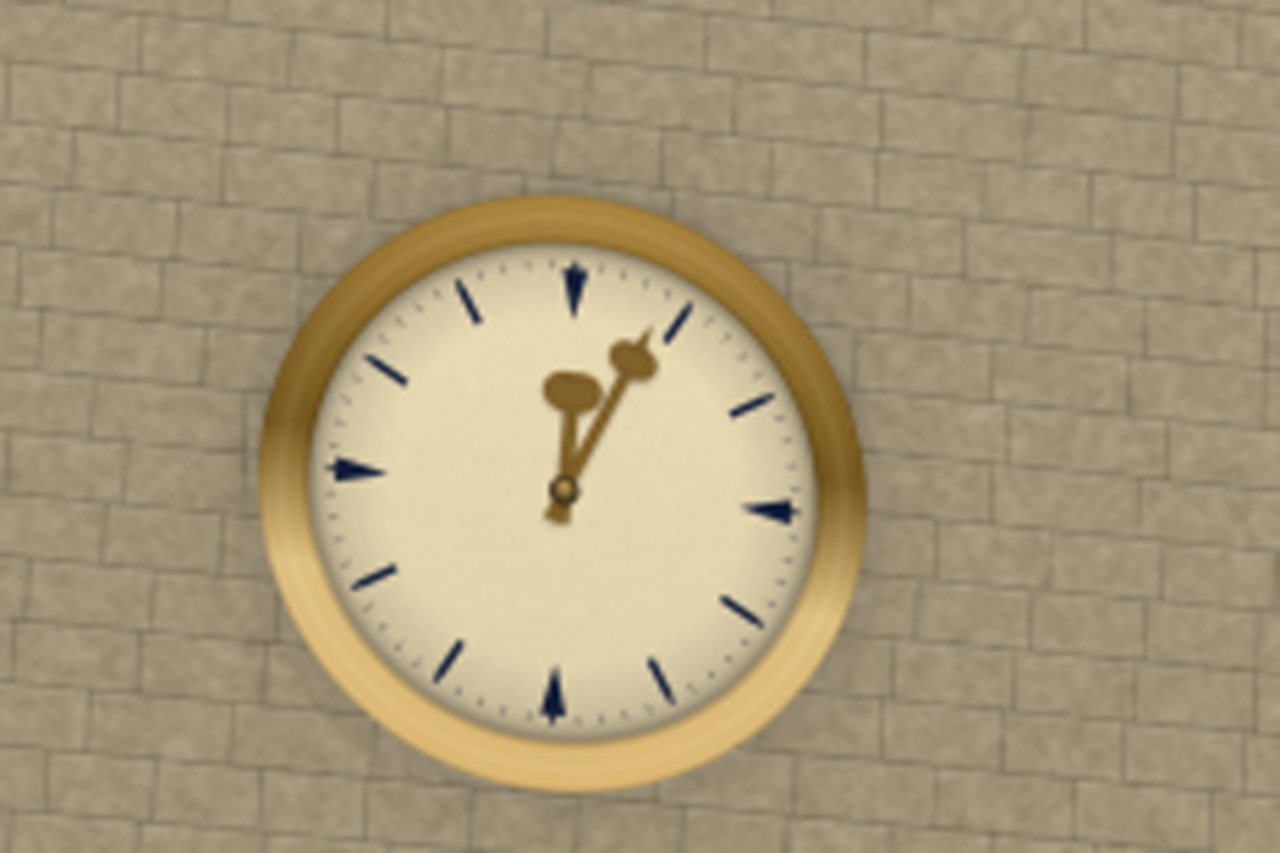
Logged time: 12 h 04 min
